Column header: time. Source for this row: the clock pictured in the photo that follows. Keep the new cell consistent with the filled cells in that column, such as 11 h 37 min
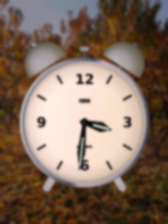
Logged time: 3 h 31 min
